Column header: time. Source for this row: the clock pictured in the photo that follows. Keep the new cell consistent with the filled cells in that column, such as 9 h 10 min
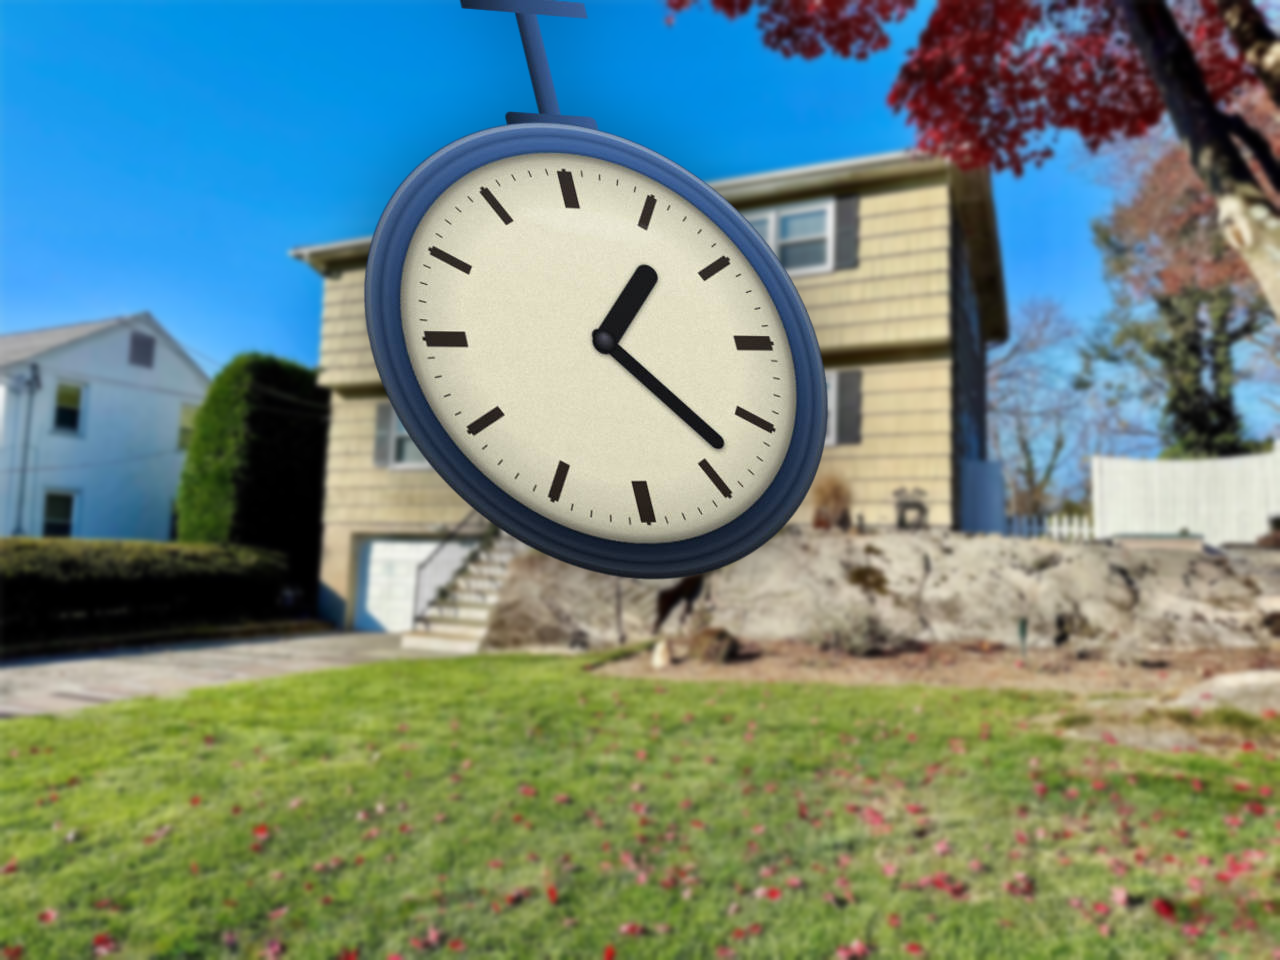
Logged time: 1 h 23 min
